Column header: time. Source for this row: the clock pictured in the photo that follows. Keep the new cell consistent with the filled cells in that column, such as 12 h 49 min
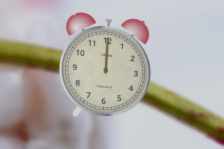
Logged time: 12 h 00 min
